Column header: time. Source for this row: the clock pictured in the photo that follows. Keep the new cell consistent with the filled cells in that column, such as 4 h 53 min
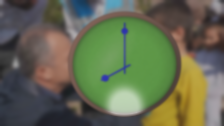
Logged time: 8 h 00 min
